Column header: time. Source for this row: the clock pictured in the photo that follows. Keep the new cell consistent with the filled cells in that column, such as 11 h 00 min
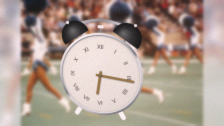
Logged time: 6 h 16 min
